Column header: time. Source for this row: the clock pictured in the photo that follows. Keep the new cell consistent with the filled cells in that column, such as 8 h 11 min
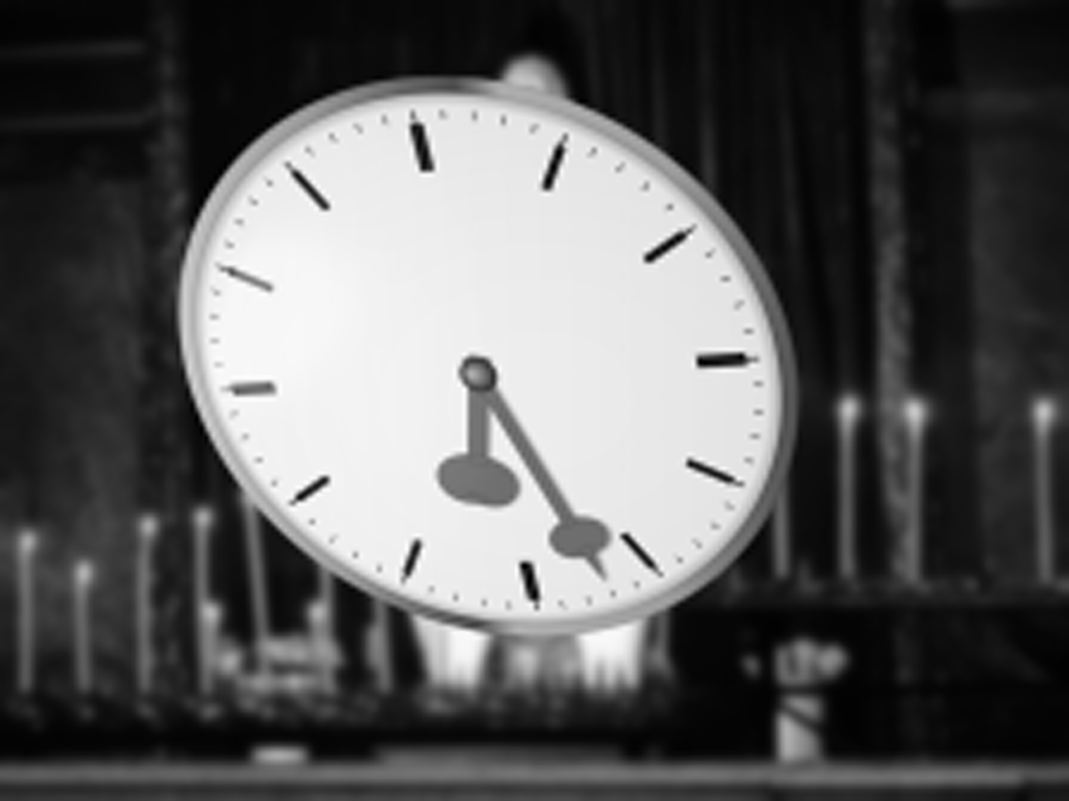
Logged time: 6 h 27 min
